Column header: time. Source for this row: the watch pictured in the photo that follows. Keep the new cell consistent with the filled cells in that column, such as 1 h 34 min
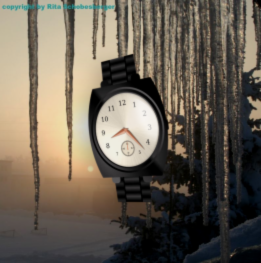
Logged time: 8 h 23 min
